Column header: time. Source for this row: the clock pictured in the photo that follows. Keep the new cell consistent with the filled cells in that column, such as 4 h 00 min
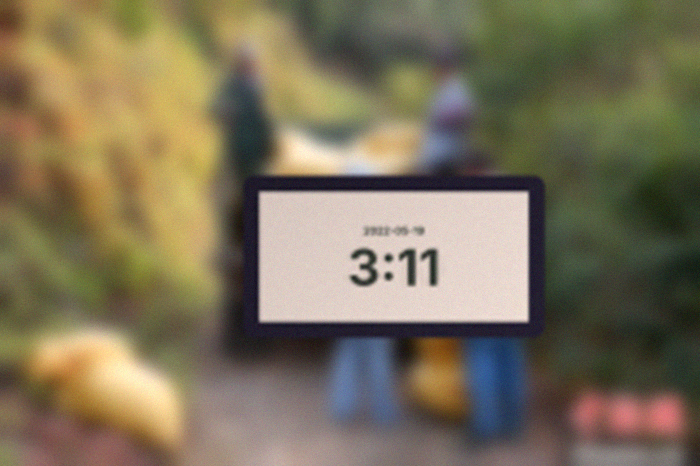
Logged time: 3 h 11 min
